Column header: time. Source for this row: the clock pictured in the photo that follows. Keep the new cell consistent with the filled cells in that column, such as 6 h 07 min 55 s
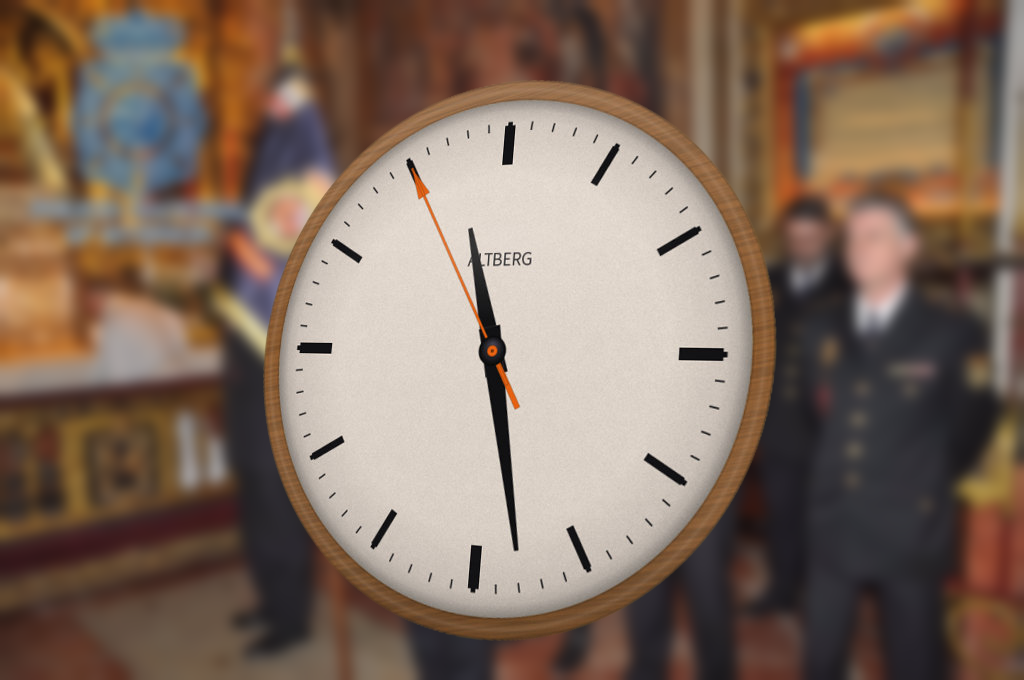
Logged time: 11 h 27 min 55 s
